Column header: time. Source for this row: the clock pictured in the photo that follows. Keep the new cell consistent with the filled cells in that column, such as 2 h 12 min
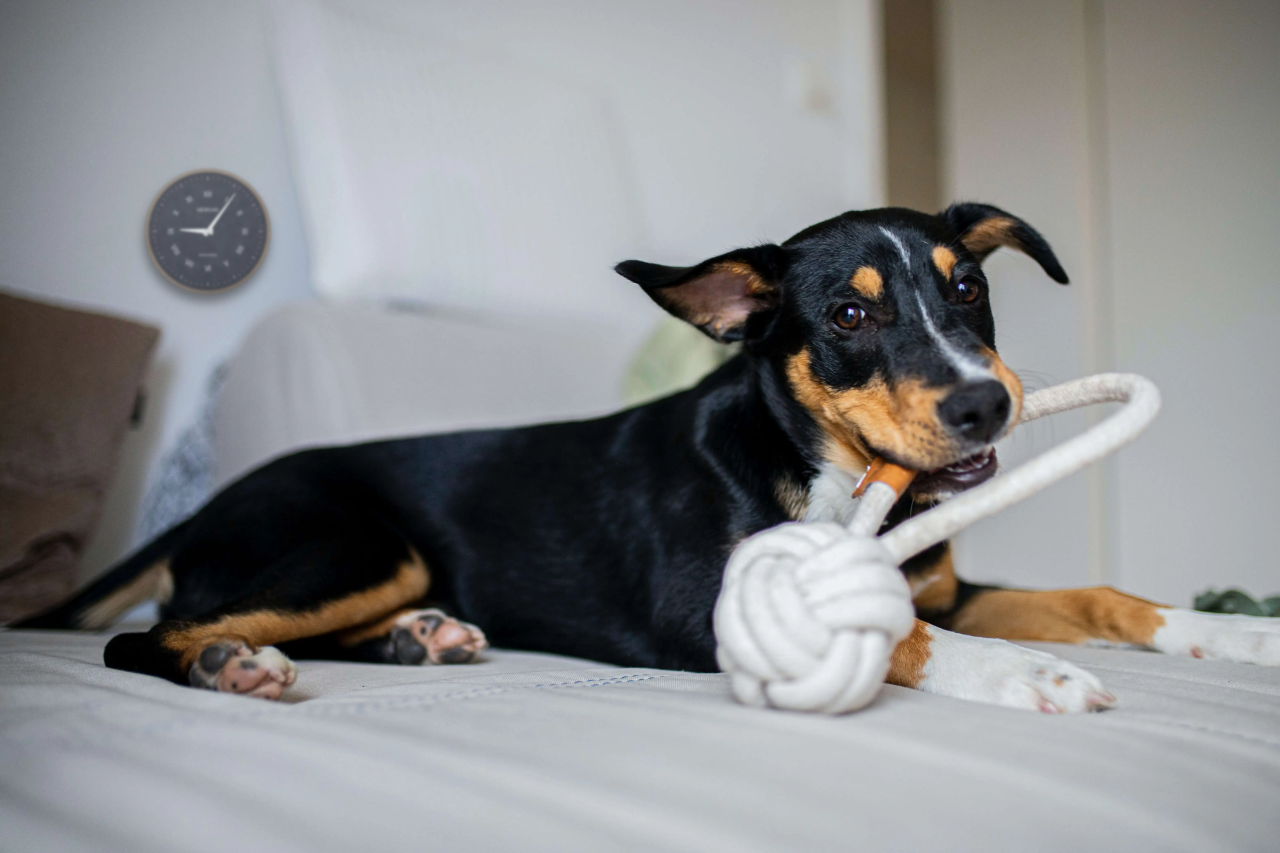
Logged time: 9 h 06 min
